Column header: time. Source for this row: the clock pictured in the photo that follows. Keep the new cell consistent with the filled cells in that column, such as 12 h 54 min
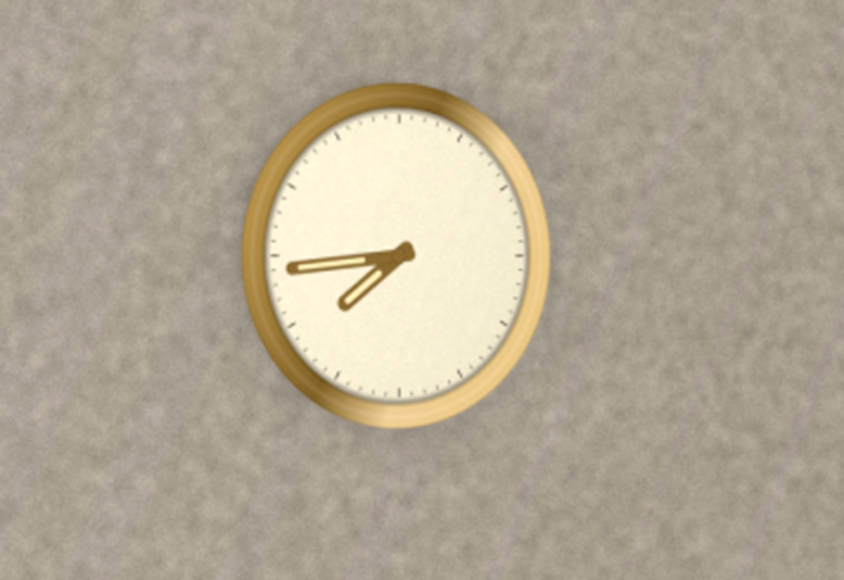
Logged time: 7 h 44 min
